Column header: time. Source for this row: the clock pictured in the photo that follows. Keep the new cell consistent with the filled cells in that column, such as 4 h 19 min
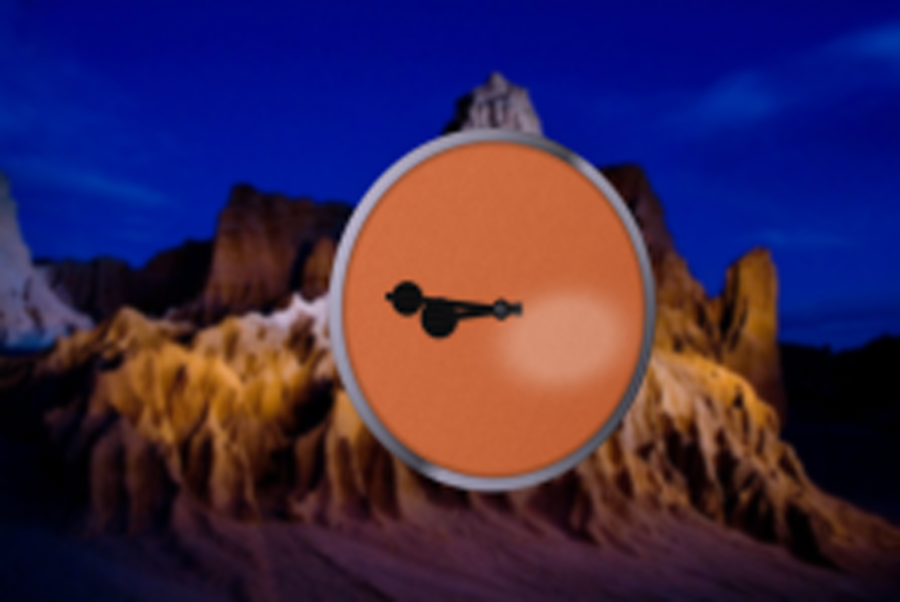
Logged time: 8 h 46 min
